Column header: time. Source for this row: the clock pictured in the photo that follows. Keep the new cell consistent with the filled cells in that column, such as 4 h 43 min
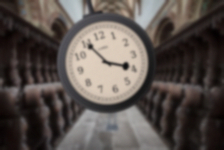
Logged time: 3 h 55 min
